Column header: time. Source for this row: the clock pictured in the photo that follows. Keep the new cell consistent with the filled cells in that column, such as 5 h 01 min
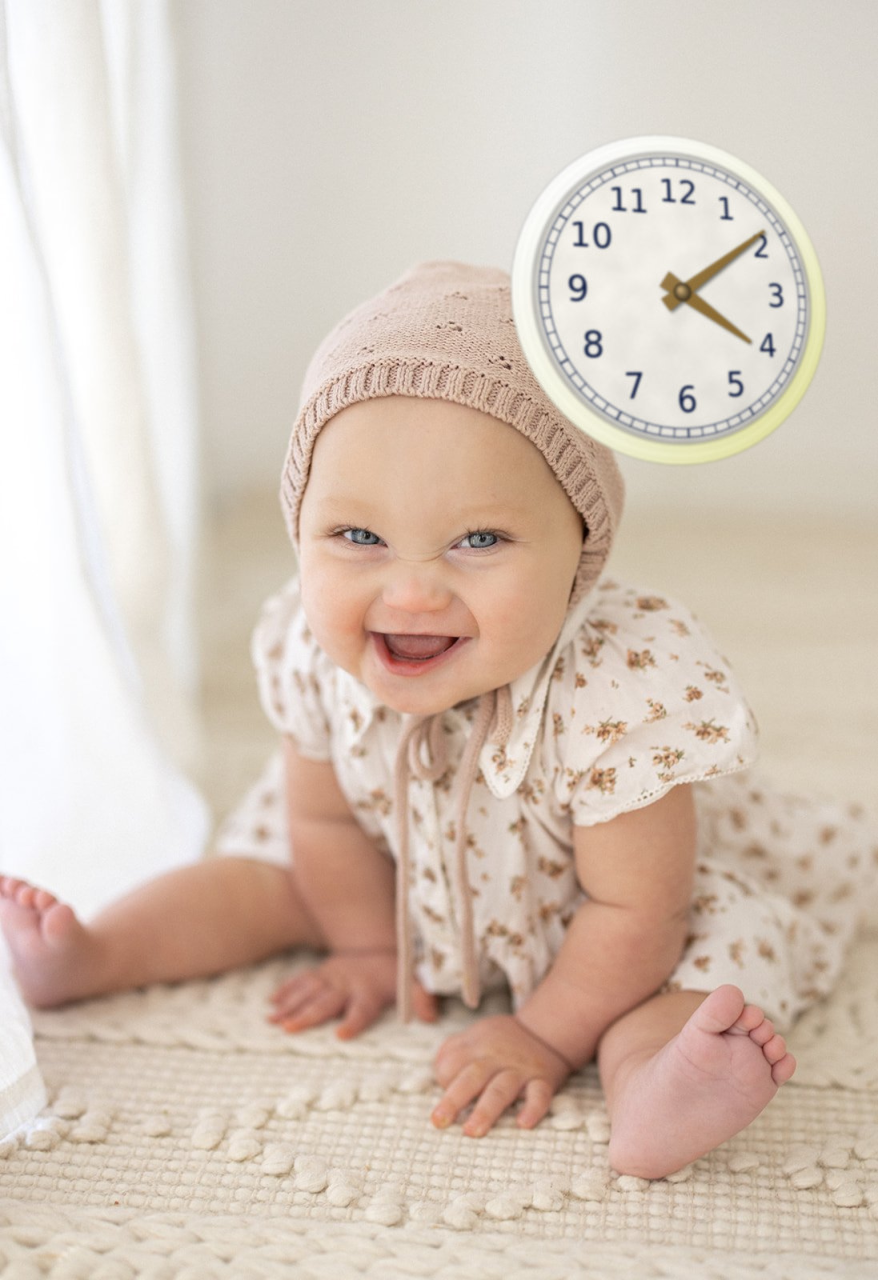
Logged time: 4 h 09 min
